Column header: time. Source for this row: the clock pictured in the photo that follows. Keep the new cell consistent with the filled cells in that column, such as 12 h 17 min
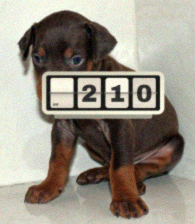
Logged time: 2 h 10 min
